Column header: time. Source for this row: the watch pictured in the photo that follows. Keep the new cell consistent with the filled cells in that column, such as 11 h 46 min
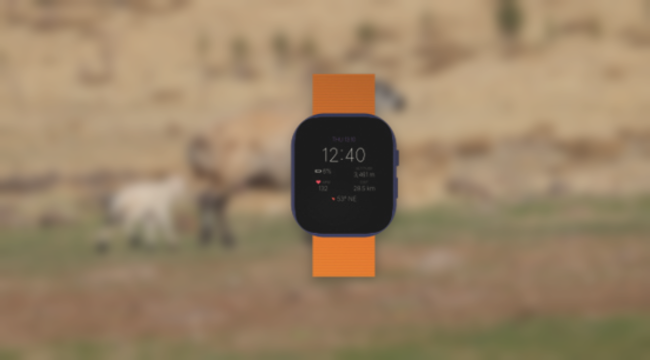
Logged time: 12 h 40 min
